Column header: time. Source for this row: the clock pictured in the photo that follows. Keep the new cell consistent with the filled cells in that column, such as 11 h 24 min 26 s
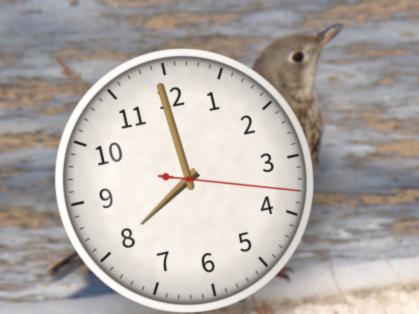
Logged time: 7 h 59 min 18 s
